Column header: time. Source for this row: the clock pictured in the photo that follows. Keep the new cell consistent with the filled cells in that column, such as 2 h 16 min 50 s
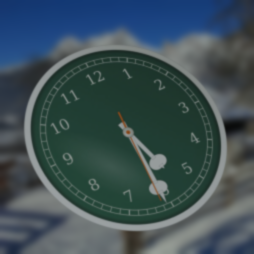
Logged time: 5 h 30 min 31 s
